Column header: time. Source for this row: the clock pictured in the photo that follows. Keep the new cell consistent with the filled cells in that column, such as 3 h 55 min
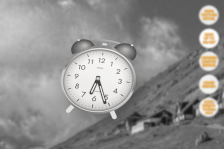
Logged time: 6 h 26 min
